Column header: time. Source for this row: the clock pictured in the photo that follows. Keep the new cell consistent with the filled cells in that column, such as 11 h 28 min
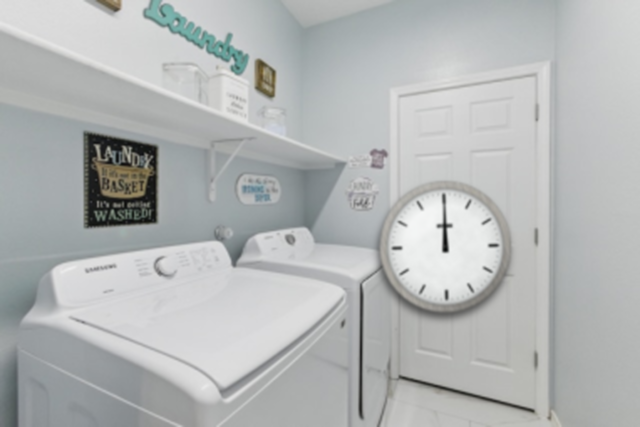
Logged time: 12 h 00 min
